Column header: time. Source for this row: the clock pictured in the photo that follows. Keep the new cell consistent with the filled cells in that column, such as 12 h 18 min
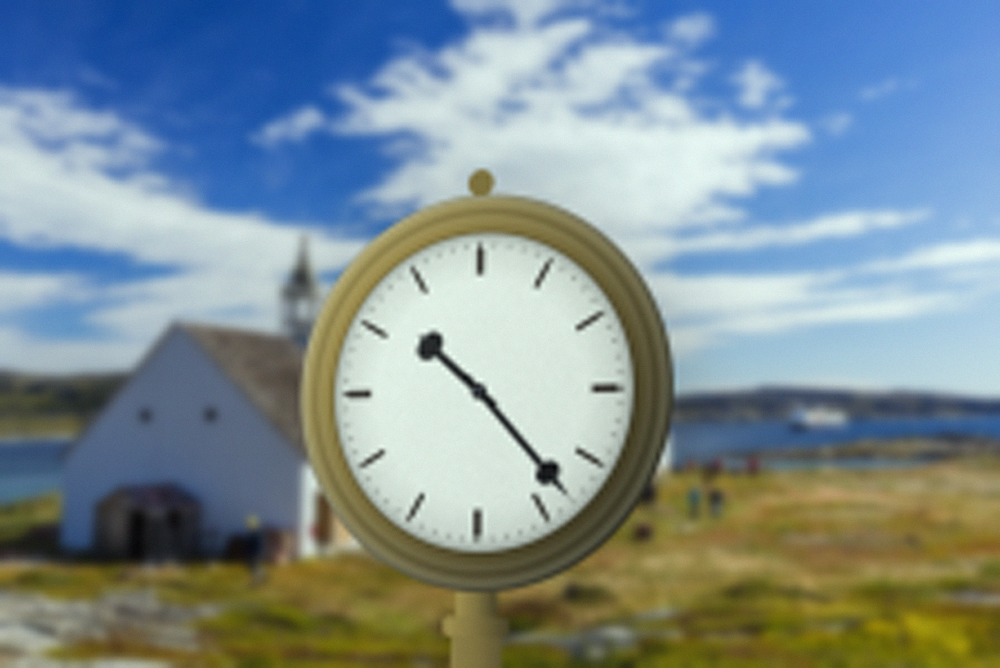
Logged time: 10 h 23 min
